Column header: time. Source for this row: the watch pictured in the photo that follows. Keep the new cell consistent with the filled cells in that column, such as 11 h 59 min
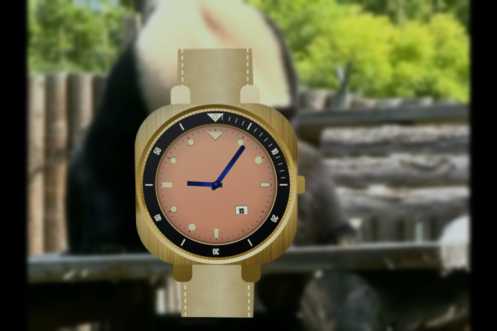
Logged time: 9 h 06 min
